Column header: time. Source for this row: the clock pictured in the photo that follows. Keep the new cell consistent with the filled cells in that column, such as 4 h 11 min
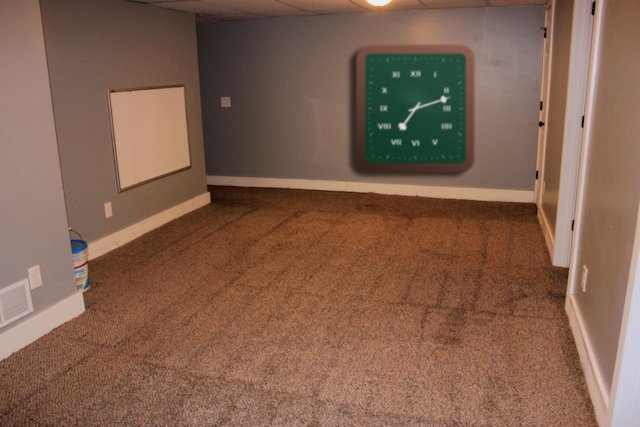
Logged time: 7 h 12 min
